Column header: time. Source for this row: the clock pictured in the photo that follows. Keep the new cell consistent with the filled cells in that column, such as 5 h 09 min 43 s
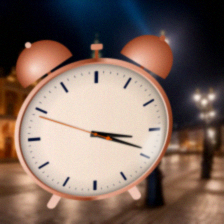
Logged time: 3 h 18 min 49 s
